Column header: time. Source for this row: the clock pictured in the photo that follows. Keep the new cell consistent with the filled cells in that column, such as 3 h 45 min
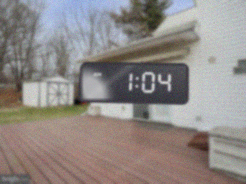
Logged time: 1 h 04 min
